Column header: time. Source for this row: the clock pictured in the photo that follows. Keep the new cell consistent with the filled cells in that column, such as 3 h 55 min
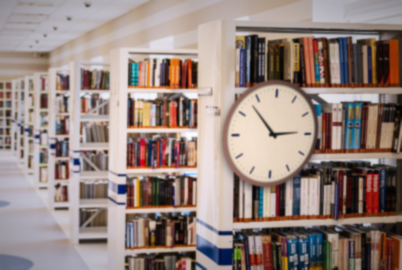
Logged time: 2 h 53 min
